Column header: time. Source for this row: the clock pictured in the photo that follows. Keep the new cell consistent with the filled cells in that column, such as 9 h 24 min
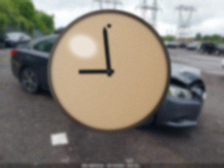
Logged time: 8 h 59 min
